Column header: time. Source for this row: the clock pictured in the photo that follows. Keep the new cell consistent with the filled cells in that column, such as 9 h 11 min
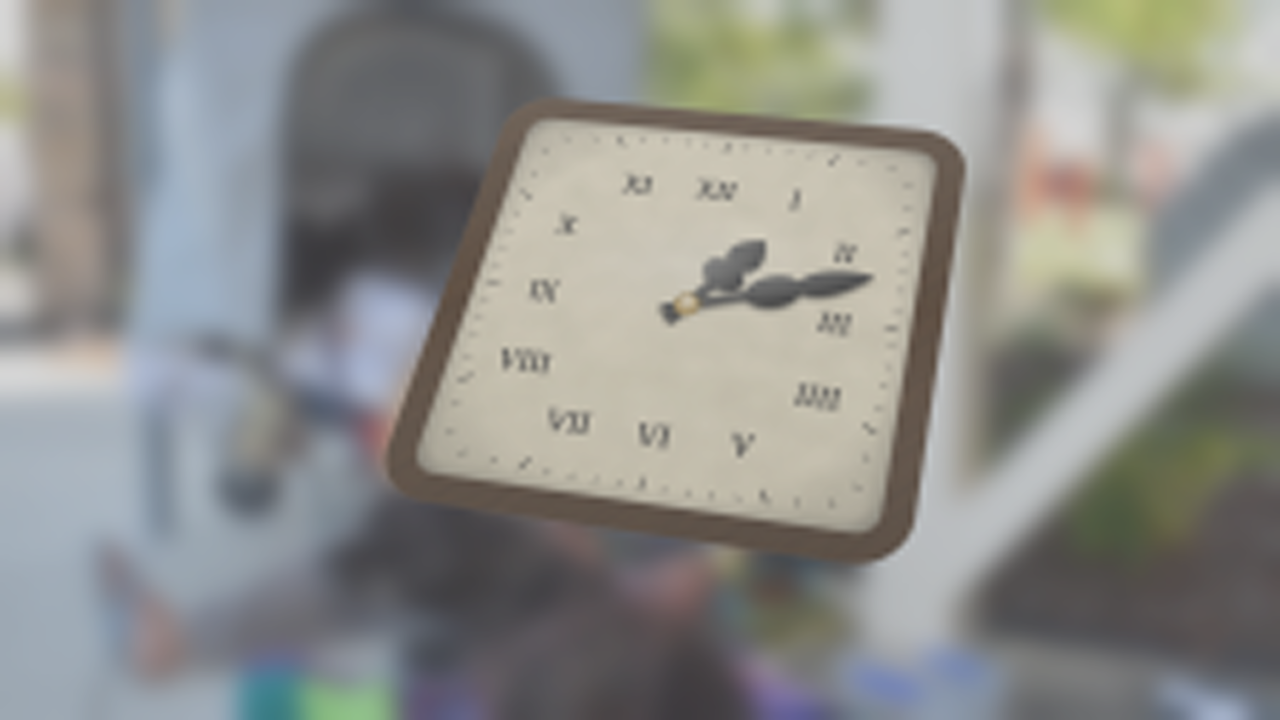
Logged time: 1 h 12 min
